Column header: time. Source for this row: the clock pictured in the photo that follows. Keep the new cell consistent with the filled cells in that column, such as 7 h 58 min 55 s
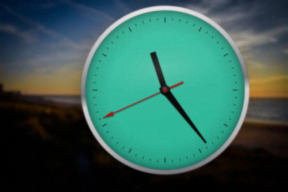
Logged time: 11 h 23 min 41 s
